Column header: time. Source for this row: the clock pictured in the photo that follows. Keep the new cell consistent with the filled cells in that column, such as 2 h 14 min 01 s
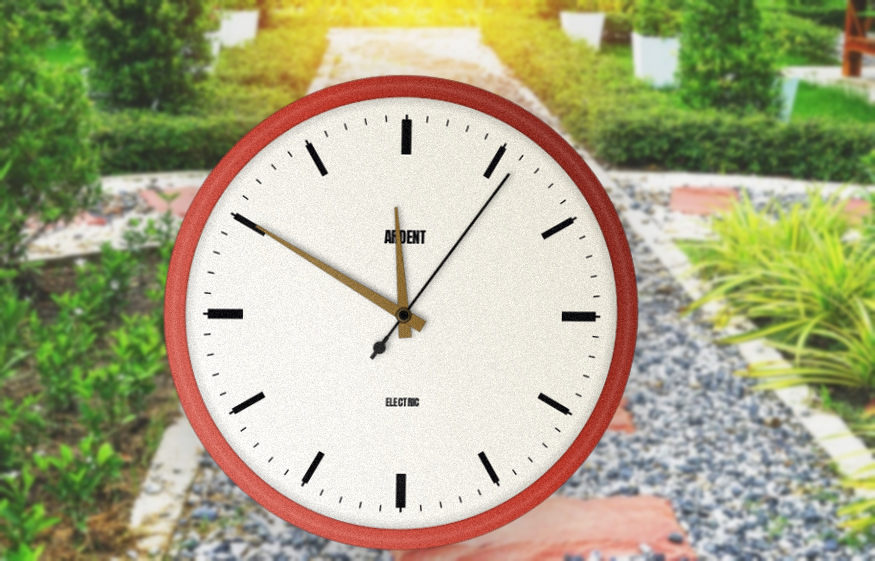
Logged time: 11 h 50 min 06 s
